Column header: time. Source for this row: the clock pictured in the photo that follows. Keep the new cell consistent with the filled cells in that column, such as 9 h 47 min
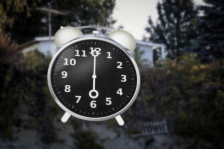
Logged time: 6 h 00 min
